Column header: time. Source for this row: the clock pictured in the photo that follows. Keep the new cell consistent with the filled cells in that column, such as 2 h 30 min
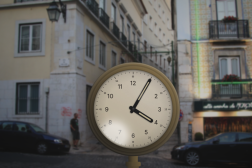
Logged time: 4 h 05 min
